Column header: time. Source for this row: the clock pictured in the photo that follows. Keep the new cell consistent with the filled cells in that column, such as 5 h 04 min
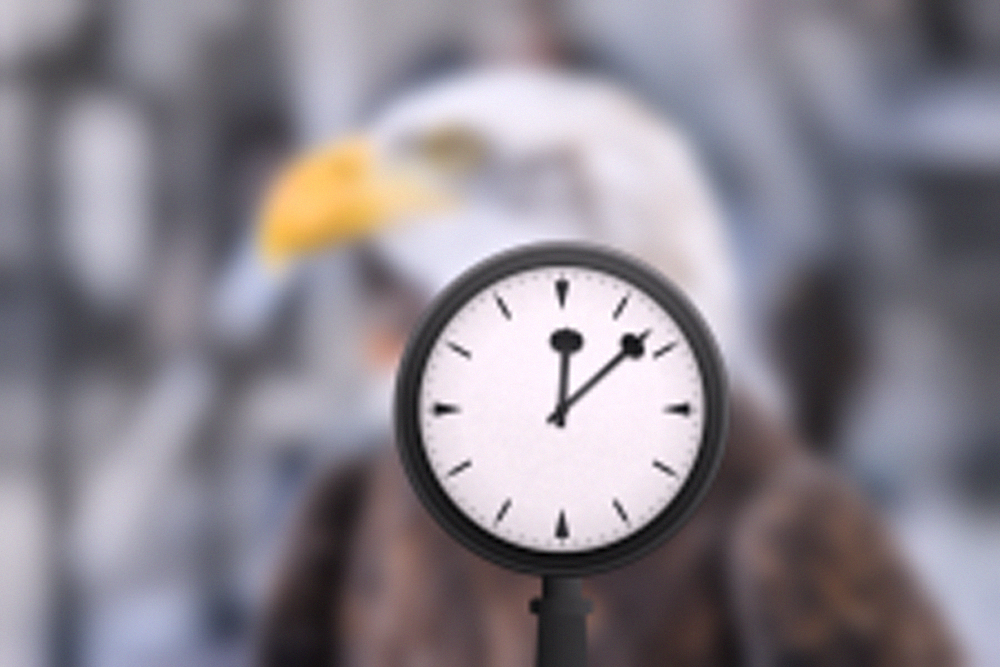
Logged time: 12 h 08 min
